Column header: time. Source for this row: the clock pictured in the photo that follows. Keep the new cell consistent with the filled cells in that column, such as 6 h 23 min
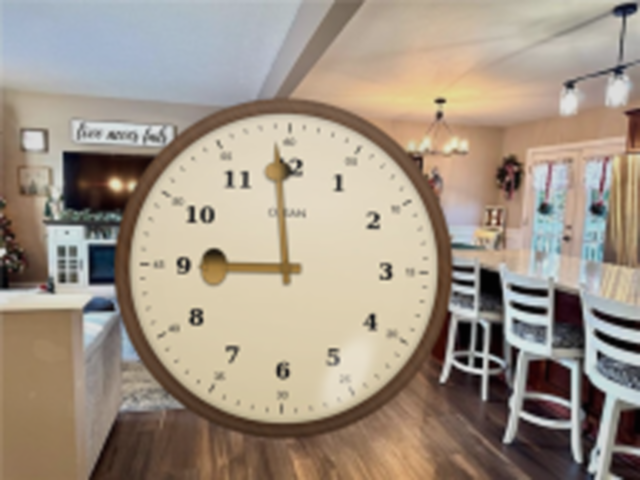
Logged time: 8 h 59 min
